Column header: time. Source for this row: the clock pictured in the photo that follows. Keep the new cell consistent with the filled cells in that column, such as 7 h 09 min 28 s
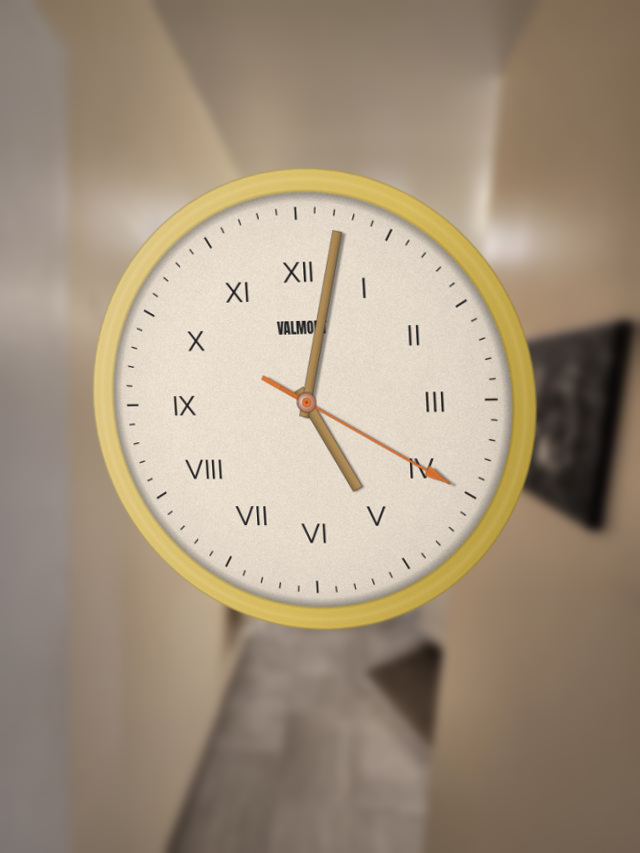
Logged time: 5 h 02 min 20 s
